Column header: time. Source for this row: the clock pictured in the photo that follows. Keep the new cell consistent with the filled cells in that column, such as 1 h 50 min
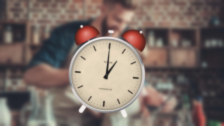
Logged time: 1 h 00 min
